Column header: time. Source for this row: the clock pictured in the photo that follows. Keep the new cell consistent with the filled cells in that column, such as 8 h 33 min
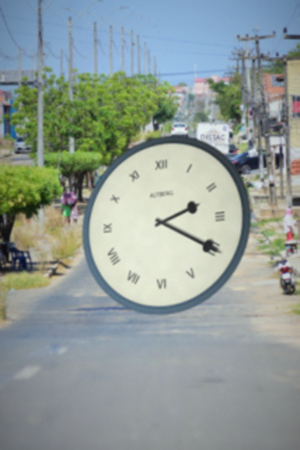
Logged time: 2 h 20 min
